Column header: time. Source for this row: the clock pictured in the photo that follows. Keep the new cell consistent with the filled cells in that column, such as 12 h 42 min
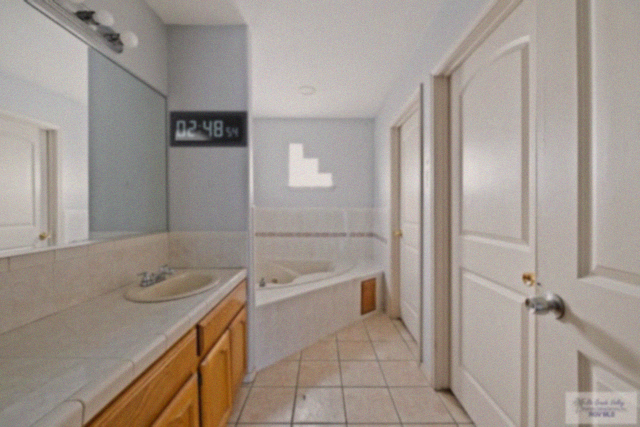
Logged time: 2 h 48 min
